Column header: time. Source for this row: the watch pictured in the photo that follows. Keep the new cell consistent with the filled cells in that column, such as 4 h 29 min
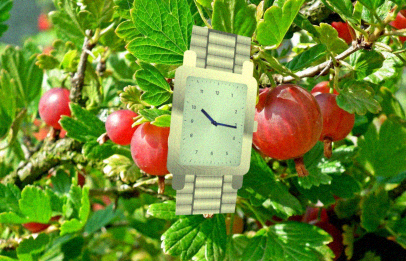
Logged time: 10 h 16 min
